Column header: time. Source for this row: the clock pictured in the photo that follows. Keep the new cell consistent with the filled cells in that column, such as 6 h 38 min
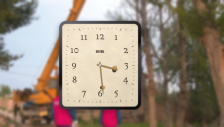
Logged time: 3 h 29 min
